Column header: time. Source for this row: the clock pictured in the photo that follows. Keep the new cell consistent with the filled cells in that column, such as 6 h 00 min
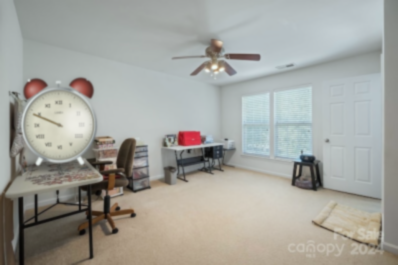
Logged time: 9 h 49 min
